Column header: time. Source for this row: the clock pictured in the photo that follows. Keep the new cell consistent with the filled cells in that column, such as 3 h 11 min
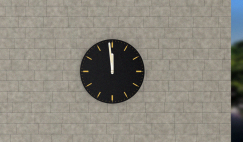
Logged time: 11 h 59 min
